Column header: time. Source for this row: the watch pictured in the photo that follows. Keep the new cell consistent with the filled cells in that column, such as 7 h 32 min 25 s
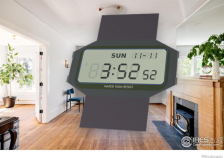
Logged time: 3 h 52 min 52 s
